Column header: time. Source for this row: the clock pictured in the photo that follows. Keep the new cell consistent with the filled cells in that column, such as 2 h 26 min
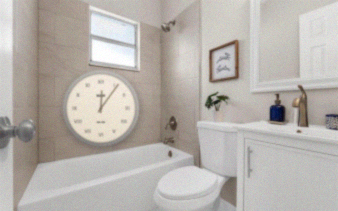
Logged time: 12 h 06 min
